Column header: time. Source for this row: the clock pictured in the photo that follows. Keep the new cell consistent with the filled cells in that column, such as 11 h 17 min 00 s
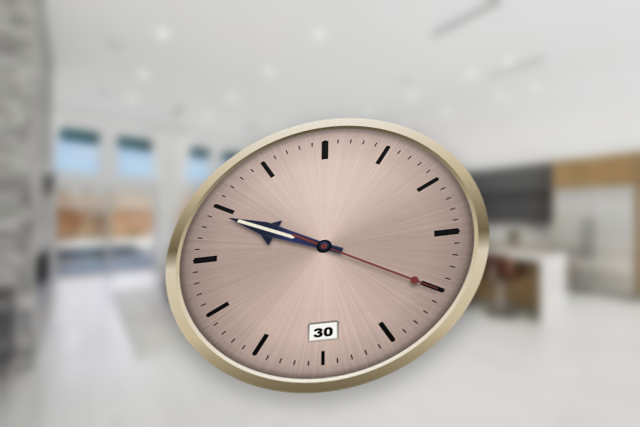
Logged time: 9 h 49 min 20 s
